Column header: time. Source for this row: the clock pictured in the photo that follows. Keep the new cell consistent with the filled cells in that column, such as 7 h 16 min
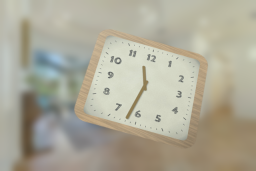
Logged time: 11 h 32 min
